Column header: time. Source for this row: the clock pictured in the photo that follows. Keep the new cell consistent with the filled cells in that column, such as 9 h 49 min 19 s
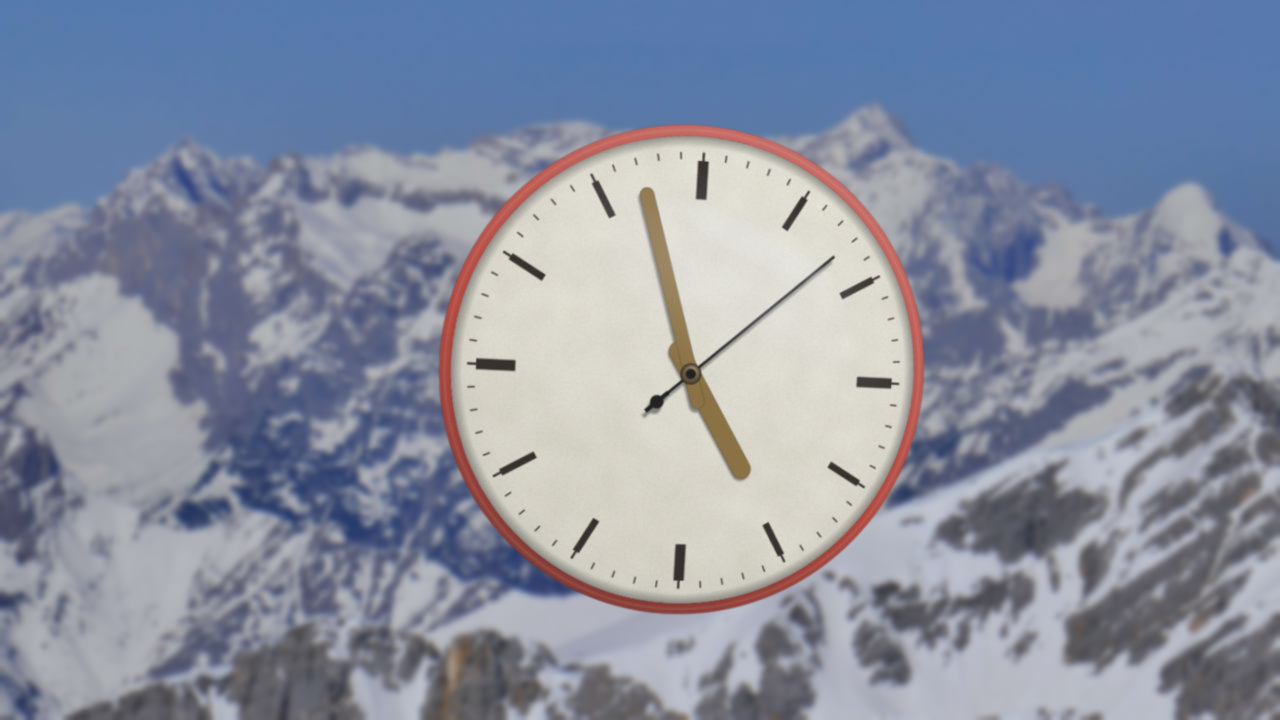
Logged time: 4 h 57 min 08 s
